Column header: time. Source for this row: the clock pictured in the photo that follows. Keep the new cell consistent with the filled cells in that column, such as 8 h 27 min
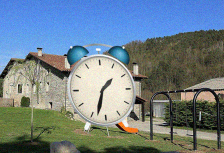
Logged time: 1 h 33 min
